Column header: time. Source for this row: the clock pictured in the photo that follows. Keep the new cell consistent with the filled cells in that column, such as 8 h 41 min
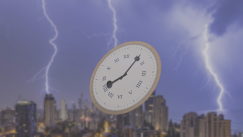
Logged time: 8 h 06 min
